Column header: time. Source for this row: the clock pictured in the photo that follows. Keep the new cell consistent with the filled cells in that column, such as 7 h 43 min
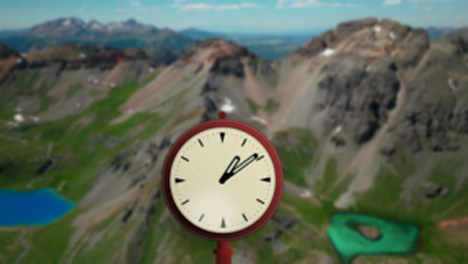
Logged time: 1 h 09 min
